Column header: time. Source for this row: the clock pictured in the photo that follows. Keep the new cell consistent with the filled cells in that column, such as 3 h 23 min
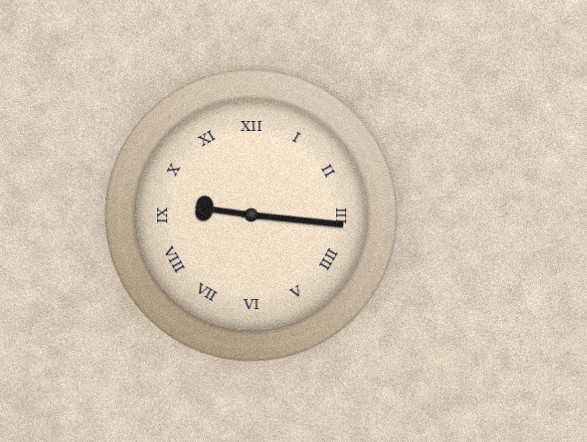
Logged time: 9 h 16 min
